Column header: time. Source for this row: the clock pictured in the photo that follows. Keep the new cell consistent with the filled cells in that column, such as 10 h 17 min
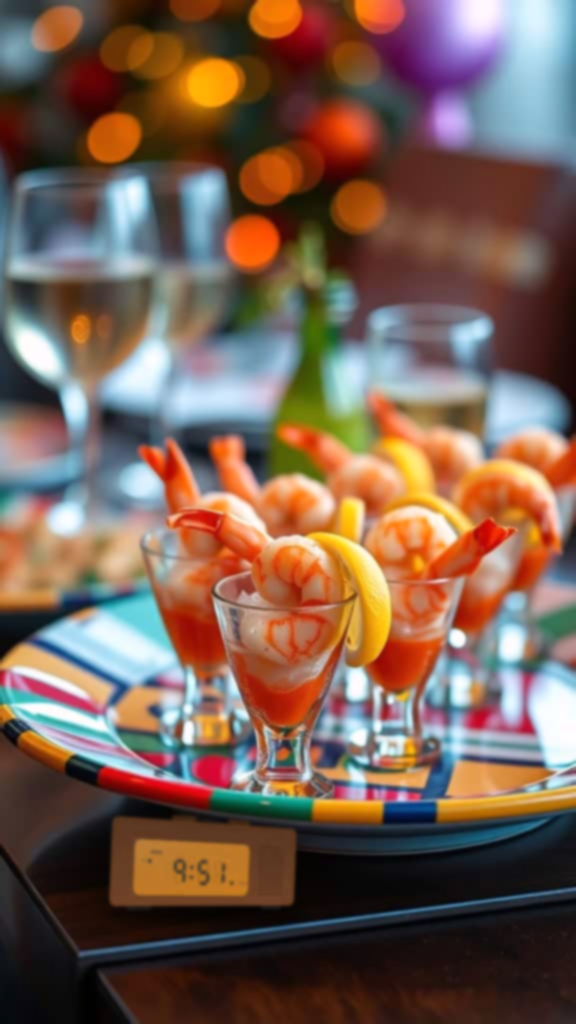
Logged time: 9 h 51 min
